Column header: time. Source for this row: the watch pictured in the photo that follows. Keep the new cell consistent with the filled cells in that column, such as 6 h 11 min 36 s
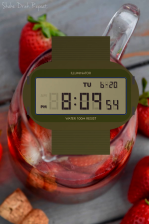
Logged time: 8 h 09 min 54 s
